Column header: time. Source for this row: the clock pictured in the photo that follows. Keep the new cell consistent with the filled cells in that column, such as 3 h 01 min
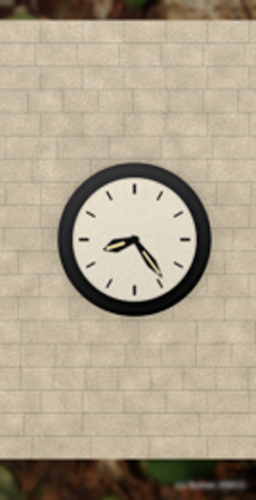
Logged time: 8 h 24 min
